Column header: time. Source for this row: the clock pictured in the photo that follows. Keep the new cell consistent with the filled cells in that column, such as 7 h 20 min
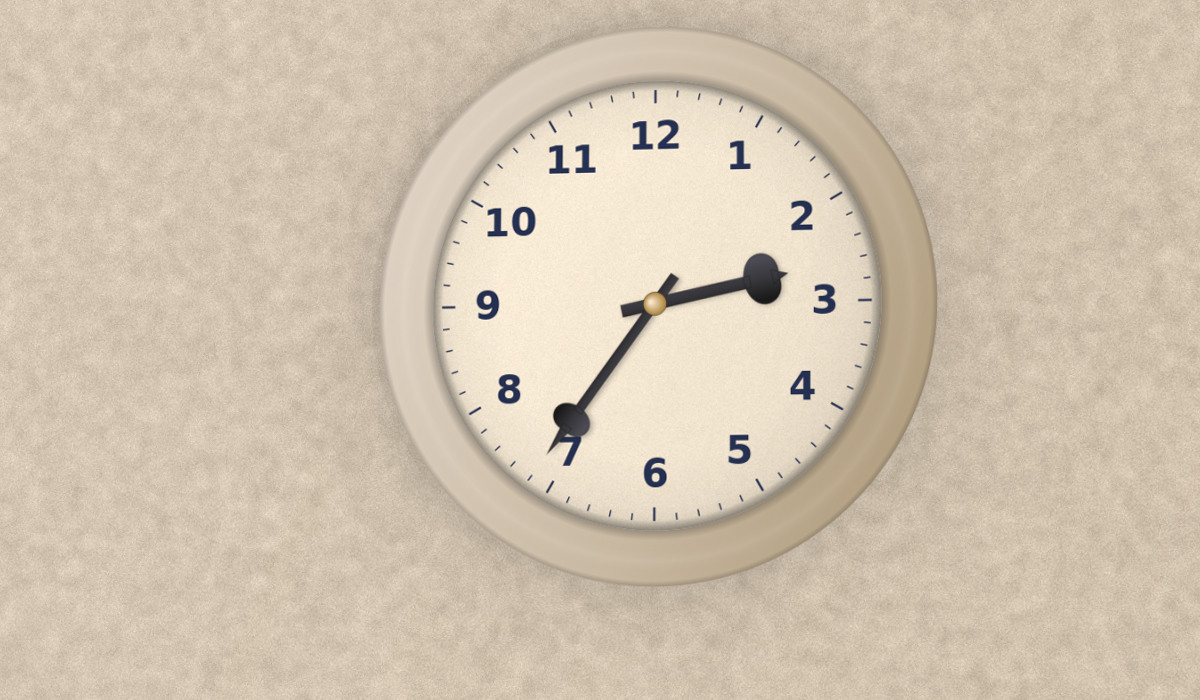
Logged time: 2 h 36 min
